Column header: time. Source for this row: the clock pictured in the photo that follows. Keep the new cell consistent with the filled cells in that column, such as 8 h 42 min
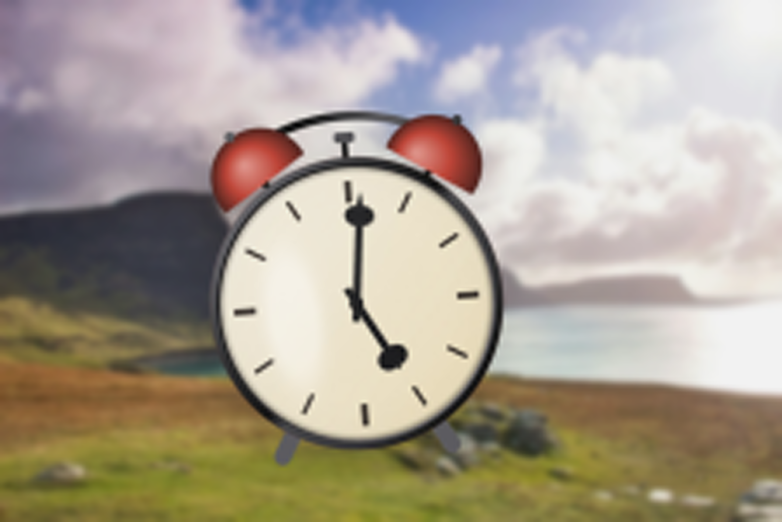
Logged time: 5 h 01 min
